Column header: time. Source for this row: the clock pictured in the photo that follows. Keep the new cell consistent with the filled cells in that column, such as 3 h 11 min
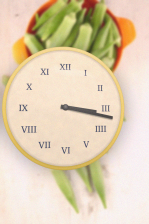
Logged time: 3 h 17 min
